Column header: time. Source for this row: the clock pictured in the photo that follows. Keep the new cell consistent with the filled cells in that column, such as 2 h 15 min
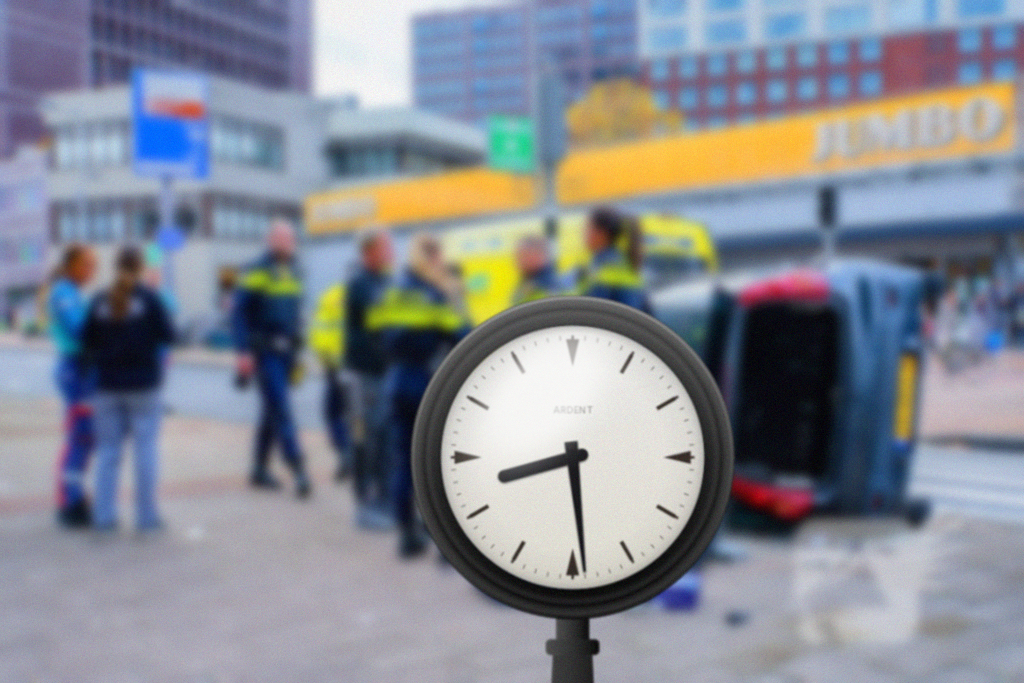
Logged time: 8 h 29 min
